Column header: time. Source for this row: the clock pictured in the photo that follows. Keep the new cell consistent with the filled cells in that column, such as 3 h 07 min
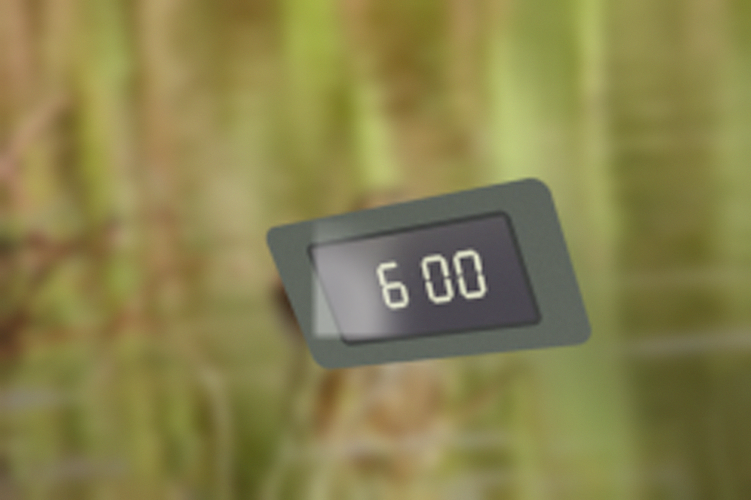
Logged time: 6 h 00 min
